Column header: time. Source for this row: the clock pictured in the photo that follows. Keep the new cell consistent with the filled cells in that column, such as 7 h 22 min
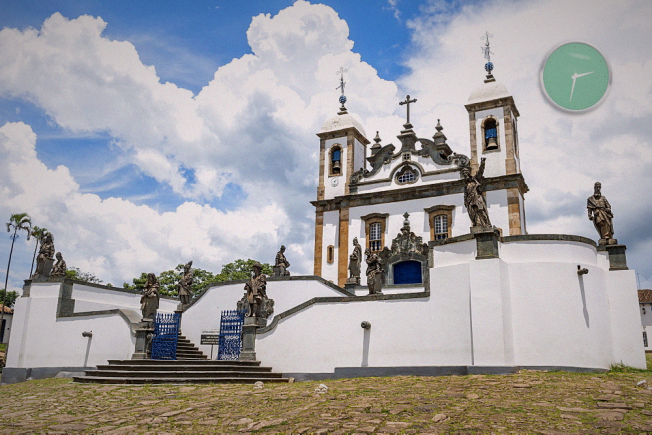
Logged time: 2 h 32 min
